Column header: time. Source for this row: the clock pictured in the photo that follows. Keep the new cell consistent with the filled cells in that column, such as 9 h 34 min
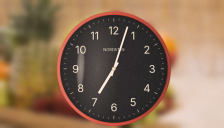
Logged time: 7 h 03 min
